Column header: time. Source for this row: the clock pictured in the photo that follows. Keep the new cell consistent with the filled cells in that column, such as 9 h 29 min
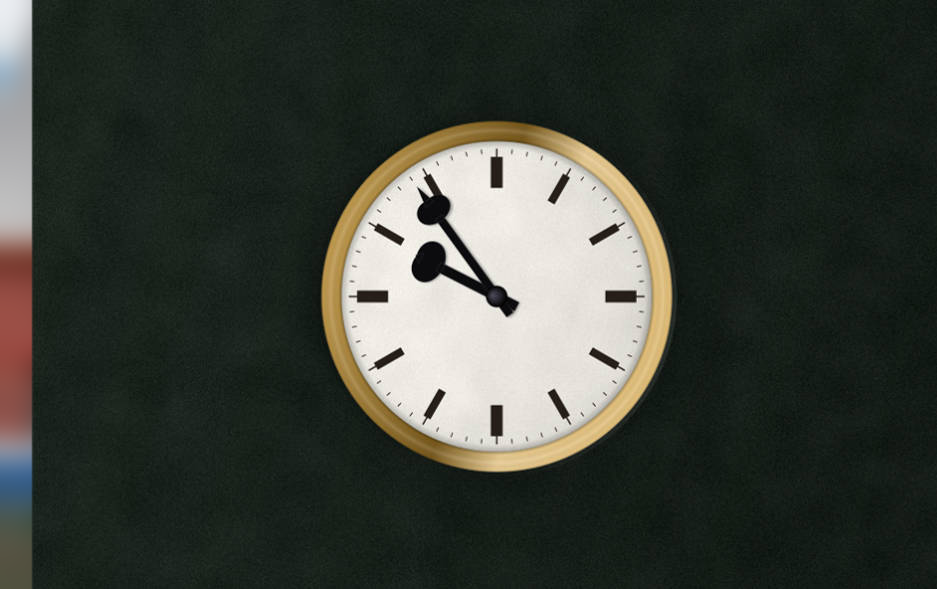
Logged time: 9 h 54 min
